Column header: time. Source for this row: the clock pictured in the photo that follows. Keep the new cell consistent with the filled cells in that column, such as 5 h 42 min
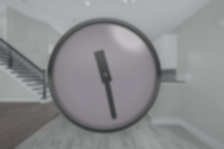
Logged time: 11 h 28 min
